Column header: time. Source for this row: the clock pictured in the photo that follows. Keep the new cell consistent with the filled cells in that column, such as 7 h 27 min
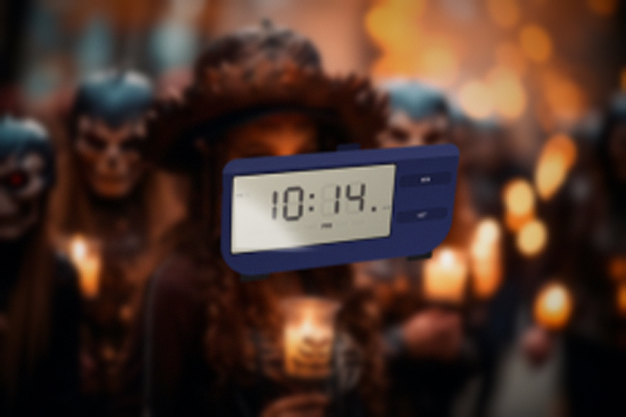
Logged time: 10 h 14 min
